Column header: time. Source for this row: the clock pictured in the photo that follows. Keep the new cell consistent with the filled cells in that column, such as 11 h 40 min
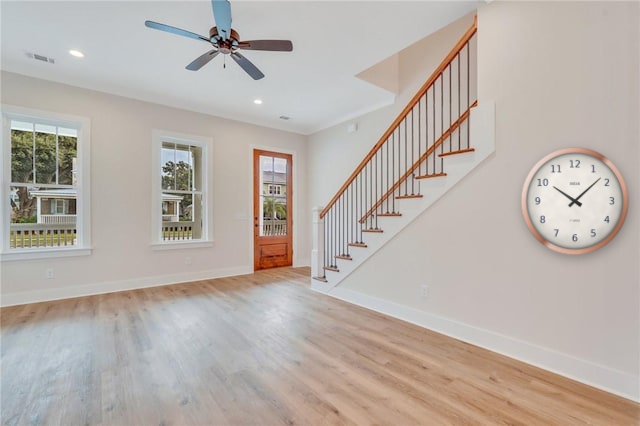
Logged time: 10 h 08 min
